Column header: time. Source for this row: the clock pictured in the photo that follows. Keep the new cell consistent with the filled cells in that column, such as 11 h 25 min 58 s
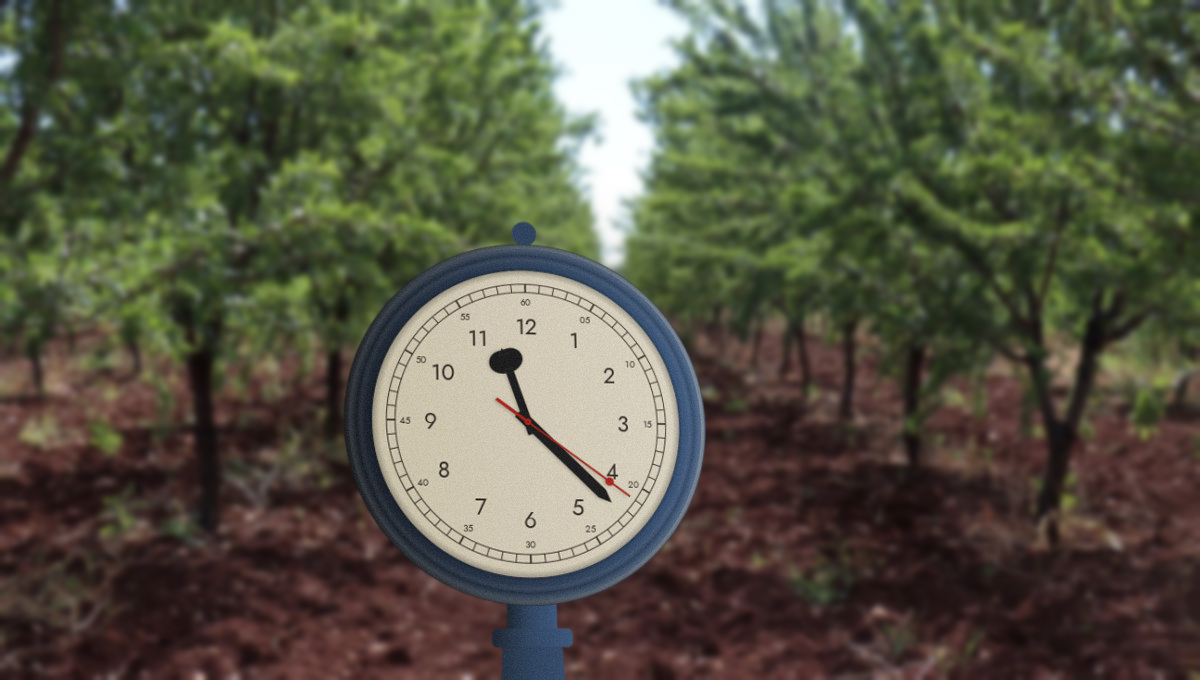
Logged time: 11 h 22 min 21 s
